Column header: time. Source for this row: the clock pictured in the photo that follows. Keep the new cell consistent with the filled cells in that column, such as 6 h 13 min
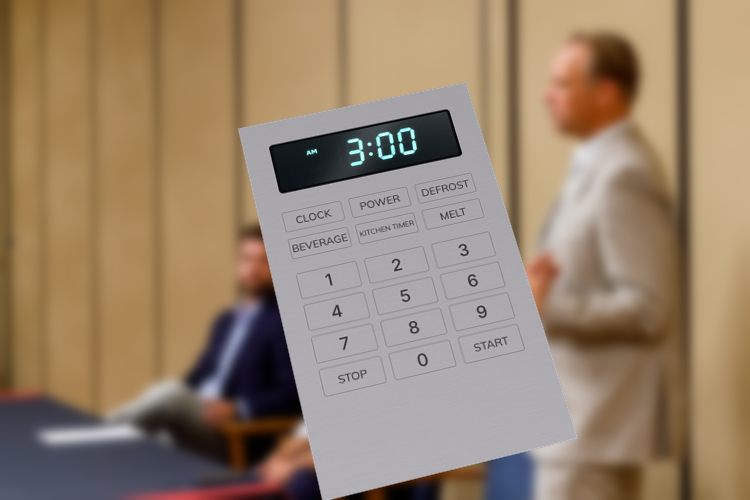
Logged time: 3 h 00 min
